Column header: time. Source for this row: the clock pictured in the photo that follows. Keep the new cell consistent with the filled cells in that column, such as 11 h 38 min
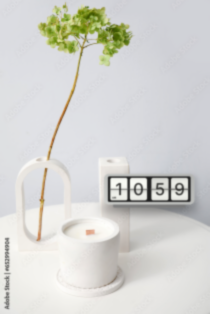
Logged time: 10 h 59 min
